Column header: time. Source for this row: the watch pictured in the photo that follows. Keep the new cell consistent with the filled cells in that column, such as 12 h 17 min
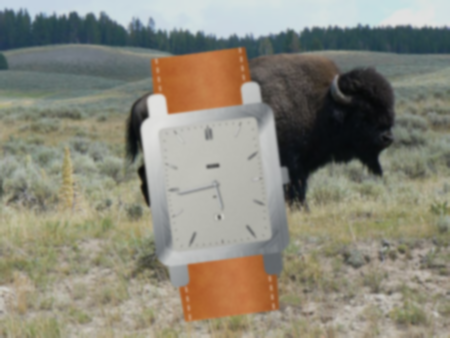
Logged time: 5 h 44 min
